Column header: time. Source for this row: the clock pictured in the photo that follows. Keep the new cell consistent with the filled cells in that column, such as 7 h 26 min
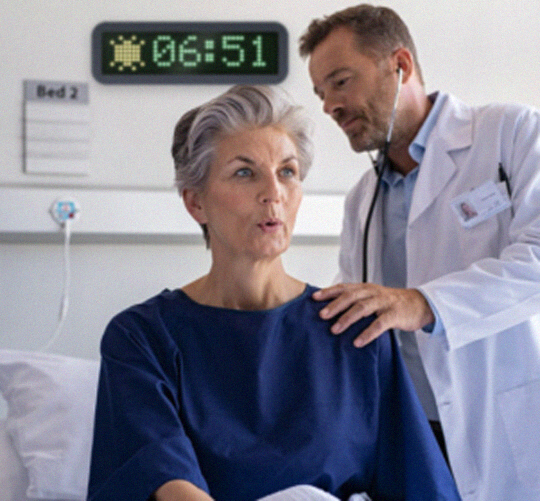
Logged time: 6 h 51 min
